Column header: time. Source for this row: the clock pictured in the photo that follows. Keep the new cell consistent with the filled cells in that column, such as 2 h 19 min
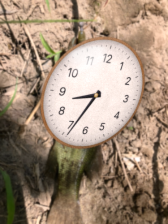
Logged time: 8 h 34 min
